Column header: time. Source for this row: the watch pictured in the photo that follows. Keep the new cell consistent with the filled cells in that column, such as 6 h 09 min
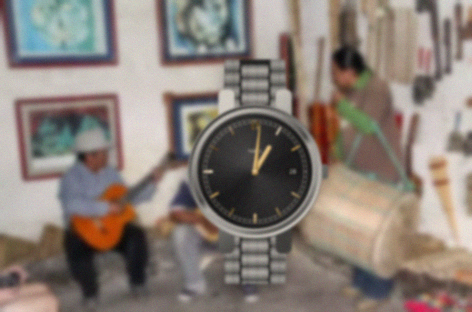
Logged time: 1 h 01 min
